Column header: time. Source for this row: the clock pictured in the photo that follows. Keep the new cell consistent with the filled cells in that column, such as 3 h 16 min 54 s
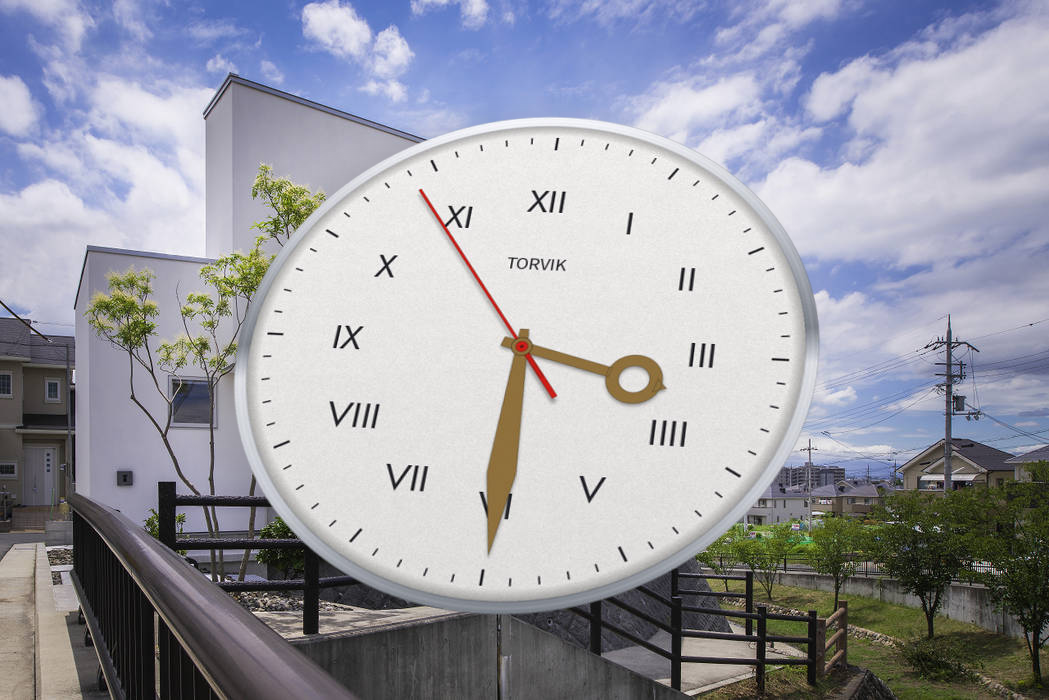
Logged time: 3 h 29 min 54 s
